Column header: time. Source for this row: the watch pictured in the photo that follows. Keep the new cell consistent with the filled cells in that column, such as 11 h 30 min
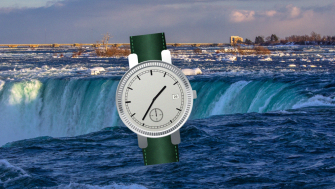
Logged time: 1 h 36 min
